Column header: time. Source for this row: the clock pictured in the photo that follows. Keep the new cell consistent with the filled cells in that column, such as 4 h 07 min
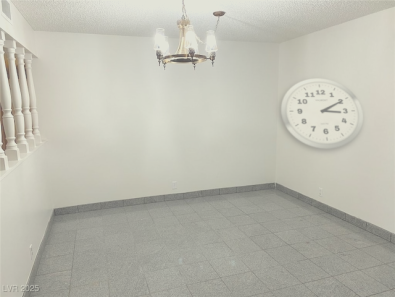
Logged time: 3 h 10 min
